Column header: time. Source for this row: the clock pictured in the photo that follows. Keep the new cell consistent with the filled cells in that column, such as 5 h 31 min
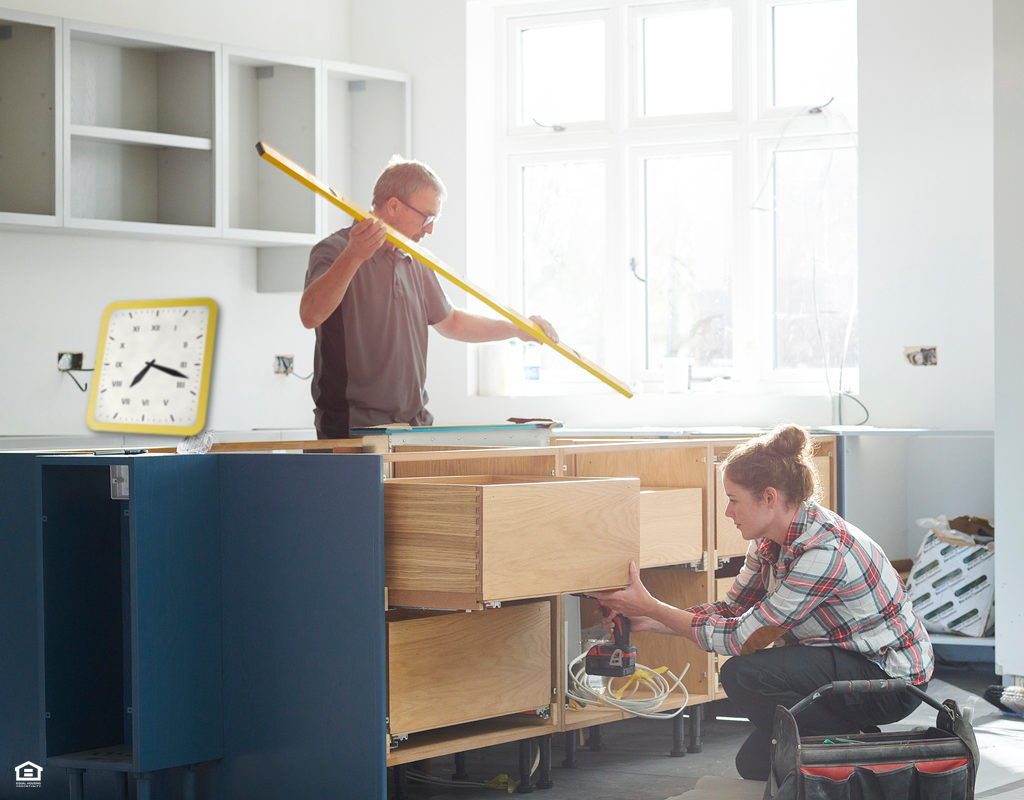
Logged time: 7 h 18 min
